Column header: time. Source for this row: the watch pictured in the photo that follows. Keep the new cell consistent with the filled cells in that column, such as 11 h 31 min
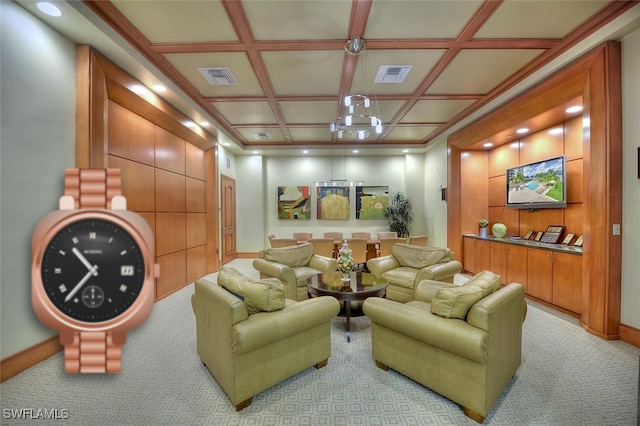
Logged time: 10 h 37 min
